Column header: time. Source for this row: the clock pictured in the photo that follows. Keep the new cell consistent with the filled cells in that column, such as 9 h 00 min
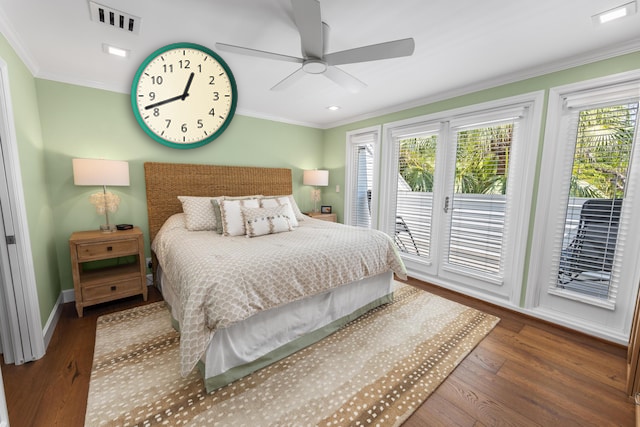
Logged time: 12 h 42 min
